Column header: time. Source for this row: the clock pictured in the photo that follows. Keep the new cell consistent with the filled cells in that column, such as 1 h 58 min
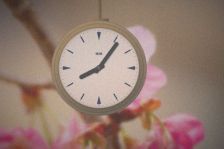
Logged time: 8 h 06 min
